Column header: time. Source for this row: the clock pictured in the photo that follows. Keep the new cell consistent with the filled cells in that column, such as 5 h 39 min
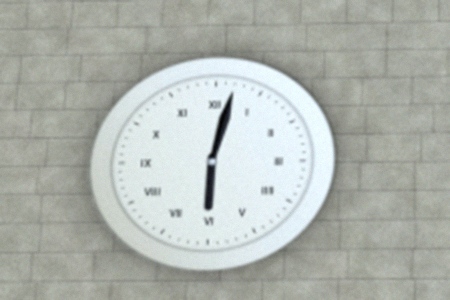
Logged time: 6 h 02 min
